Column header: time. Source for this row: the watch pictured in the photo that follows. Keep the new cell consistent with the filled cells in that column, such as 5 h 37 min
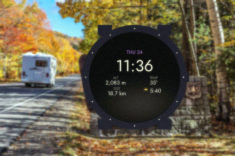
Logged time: 11 h 36 min
